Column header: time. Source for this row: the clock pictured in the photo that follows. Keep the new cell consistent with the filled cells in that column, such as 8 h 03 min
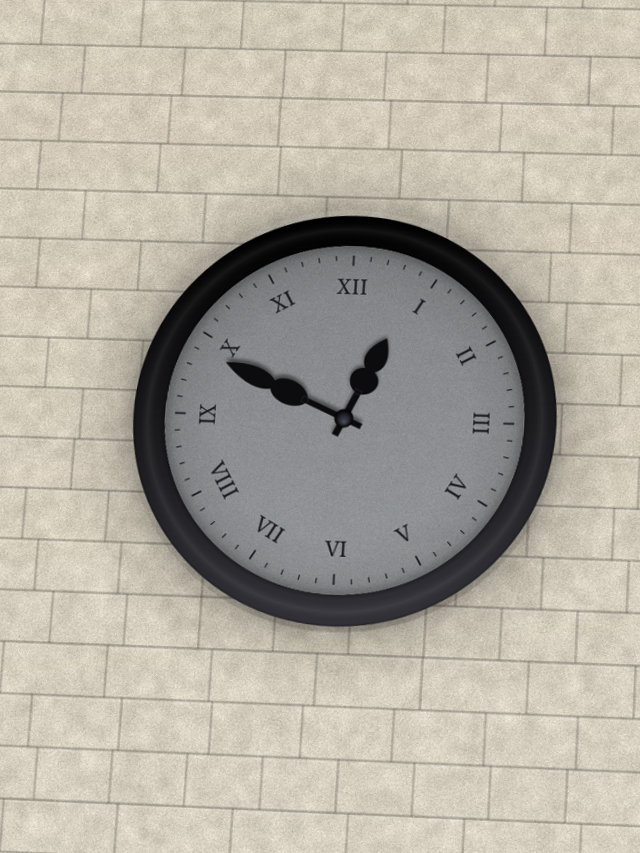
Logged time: 12 h 49 min
